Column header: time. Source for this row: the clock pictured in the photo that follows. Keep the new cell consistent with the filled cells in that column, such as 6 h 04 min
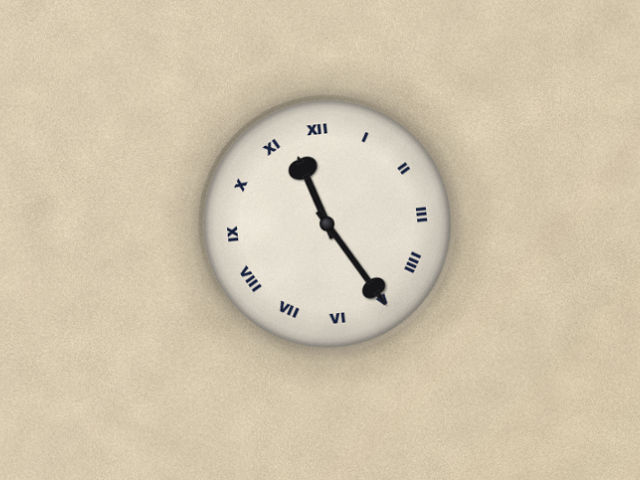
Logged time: 11 h 25 min
